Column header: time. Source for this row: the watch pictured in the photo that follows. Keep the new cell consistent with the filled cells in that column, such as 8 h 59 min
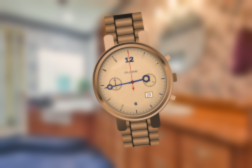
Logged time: 2 h 44 min
